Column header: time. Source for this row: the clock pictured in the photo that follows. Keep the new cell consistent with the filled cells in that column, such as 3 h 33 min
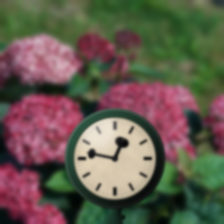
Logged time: 12 h 47 min
